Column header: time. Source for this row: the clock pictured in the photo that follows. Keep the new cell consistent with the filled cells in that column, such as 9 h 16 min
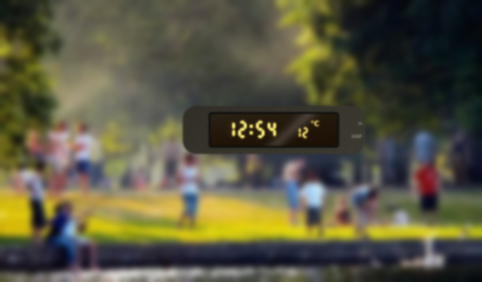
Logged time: 12 h 54 min
